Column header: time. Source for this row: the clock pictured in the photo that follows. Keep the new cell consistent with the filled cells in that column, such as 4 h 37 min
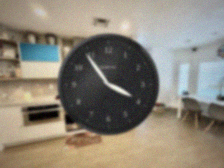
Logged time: 3 h 54 min
